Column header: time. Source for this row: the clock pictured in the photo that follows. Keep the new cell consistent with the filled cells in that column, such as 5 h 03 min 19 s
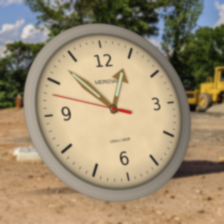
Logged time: 12 h 52 min 48 s
